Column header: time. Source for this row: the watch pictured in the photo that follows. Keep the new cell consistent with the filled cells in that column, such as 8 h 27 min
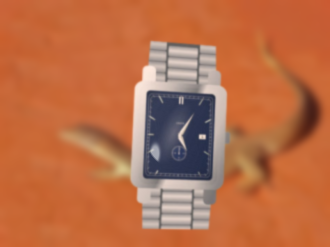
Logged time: 5 h 05 min
